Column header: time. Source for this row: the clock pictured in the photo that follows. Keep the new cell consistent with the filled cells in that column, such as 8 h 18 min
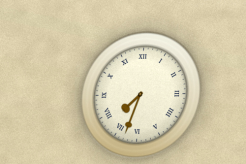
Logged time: 7 h 33 min
